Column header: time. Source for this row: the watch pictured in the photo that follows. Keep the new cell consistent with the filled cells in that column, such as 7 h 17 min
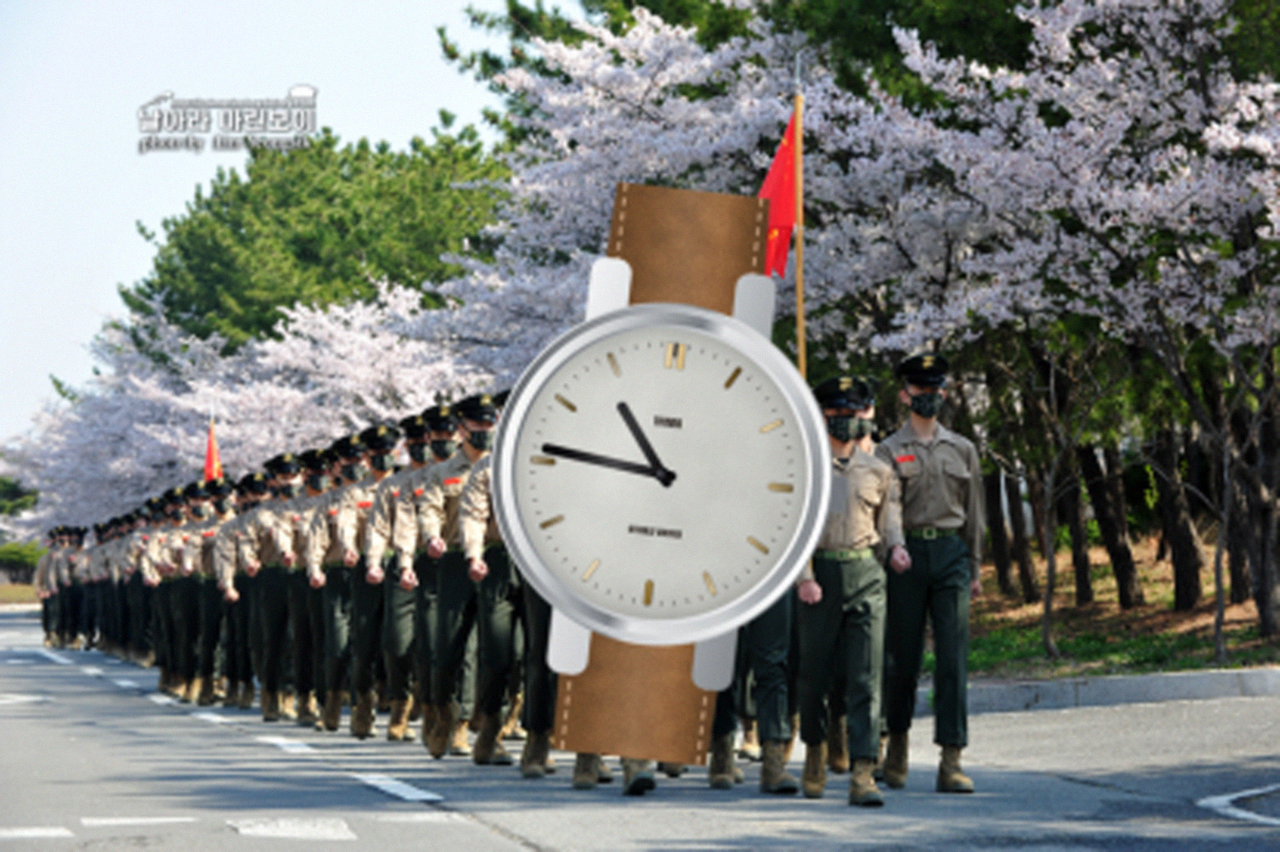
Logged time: 10 h 46 min
